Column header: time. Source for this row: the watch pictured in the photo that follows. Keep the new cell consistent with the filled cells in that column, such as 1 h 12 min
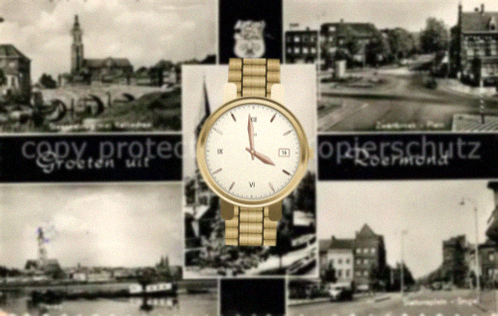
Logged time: 3 h 59 min
